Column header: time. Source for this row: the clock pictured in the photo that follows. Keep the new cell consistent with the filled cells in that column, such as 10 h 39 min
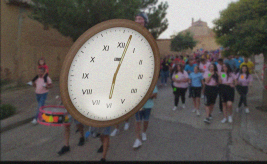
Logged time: 6 h 02 min
